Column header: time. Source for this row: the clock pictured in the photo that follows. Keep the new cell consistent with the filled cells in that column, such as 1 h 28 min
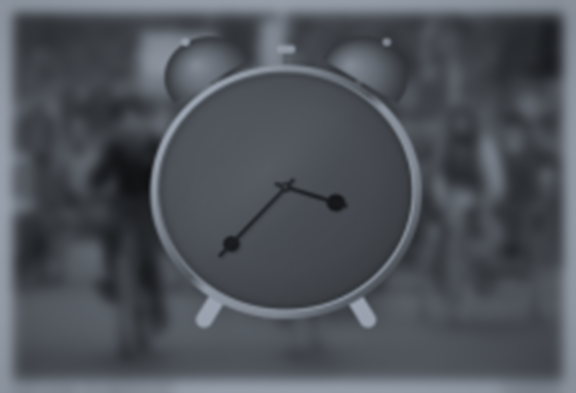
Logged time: 3 h 37 min
